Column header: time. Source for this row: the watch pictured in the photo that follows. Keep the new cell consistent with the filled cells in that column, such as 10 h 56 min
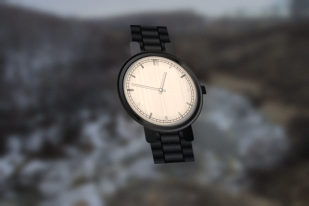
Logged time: 12 h 47 min
